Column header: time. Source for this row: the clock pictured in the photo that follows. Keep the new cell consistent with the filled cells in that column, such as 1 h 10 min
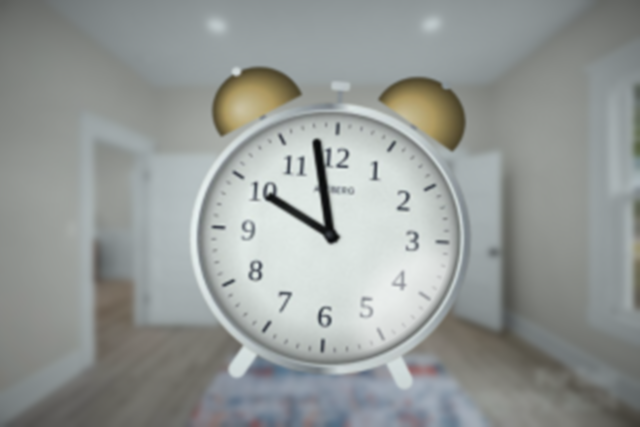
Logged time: 9 h 58 min
